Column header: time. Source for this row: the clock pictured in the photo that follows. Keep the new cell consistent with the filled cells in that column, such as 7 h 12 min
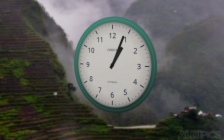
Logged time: 1 h 04 min
